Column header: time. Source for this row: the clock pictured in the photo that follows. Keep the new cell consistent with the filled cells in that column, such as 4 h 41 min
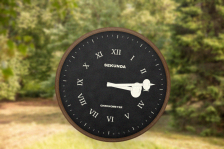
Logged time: 3 h 14 min
